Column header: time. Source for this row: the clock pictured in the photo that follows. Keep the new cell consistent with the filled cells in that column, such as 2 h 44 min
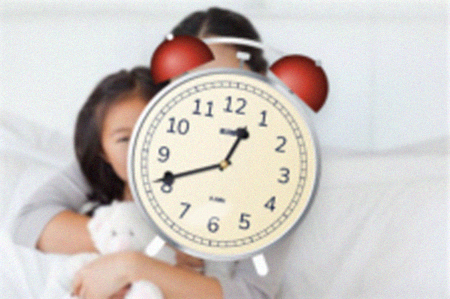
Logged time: 12 h 41 min
